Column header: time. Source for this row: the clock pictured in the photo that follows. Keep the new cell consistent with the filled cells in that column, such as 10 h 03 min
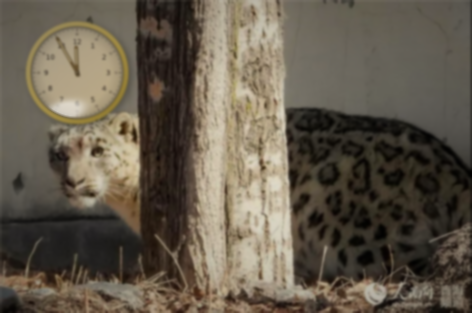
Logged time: 11 h 55 min
